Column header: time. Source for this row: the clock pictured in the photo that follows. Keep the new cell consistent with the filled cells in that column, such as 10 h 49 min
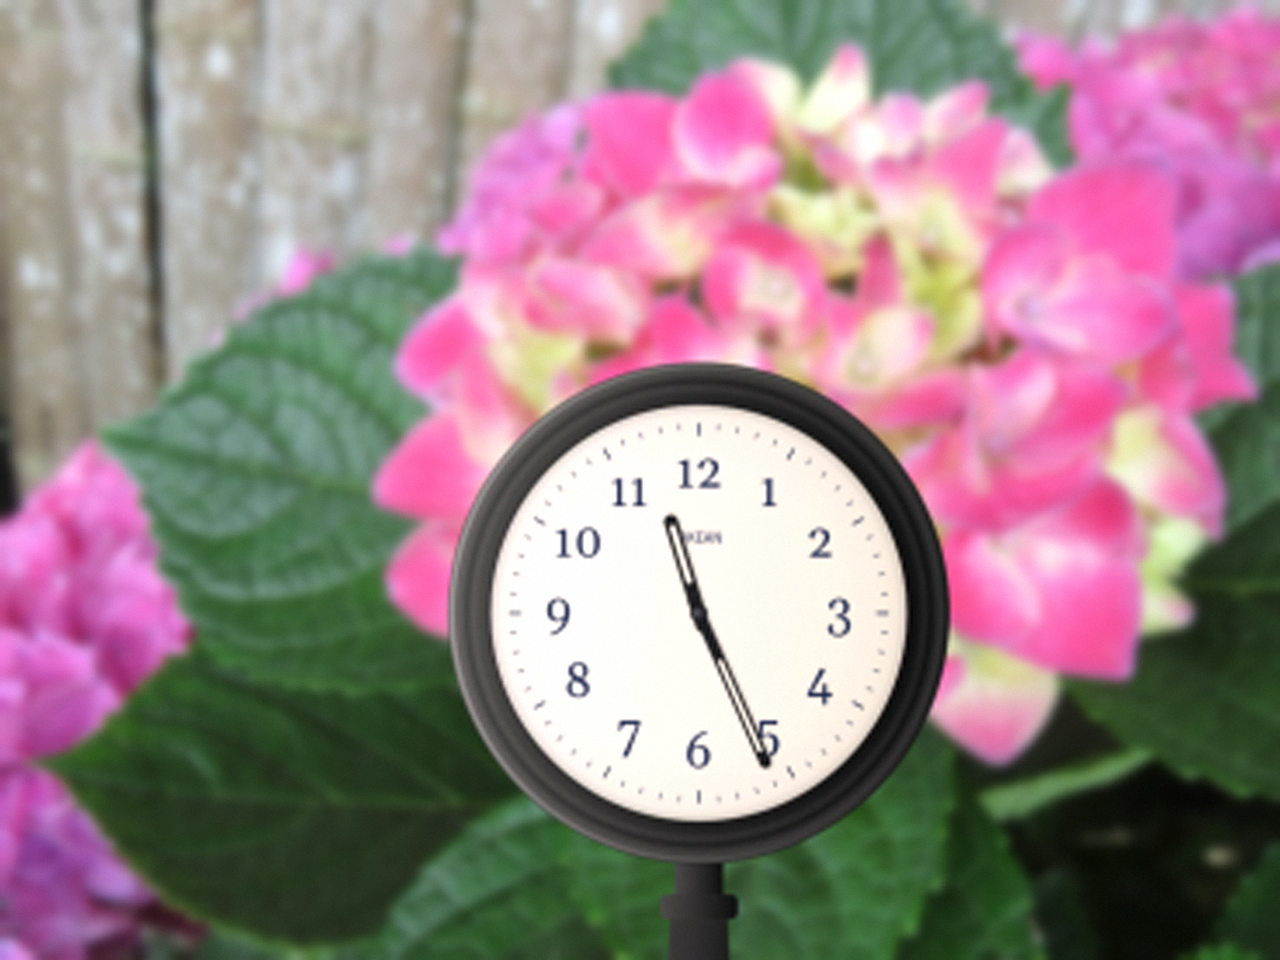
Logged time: 11 h 26 min
